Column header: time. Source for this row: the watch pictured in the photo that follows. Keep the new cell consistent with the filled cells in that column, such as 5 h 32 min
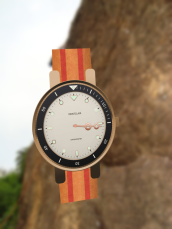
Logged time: 3 h 16 min
